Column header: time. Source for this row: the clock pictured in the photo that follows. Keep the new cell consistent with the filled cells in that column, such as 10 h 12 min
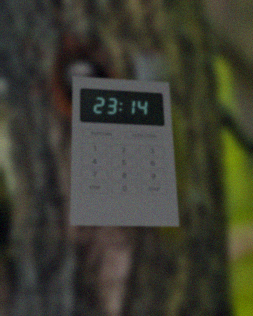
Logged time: 23 h 14 min
